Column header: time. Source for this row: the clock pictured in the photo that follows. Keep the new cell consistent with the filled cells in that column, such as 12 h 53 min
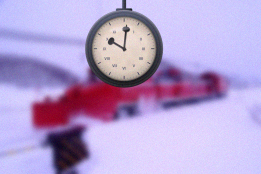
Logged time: 10 h 01 min
